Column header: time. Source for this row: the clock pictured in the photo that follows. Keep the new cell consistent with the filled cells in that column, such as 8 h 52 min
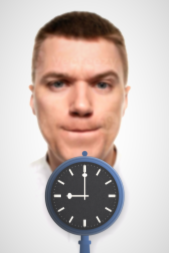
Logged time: 9 h 00 min
